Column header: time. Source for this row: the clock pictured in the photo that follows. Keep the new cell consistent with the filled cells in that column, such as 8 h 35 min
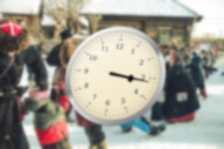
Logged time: 3 h 16 min
